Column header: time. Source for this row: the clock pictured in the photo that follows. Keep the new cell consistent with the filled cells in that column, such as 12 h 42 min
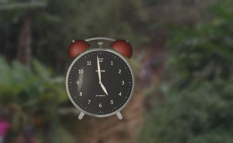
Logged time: 4 h 59 min
